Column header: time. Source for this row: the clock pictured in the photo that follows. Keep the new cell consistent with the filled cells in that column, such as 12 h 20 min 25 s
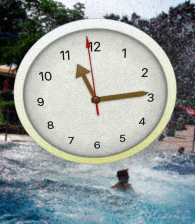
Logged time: 11 h 13 min 59 s
